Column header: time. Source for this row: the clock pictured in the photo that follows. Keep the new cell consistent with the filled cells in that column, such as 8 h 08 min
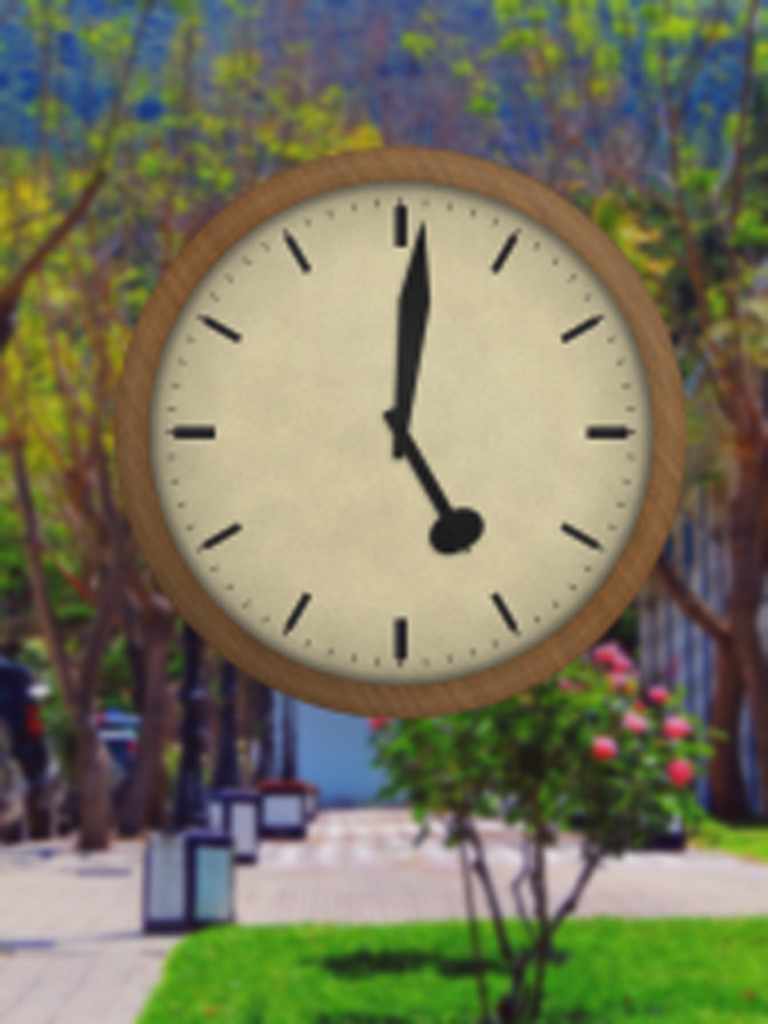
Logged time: 5 h 01 min
